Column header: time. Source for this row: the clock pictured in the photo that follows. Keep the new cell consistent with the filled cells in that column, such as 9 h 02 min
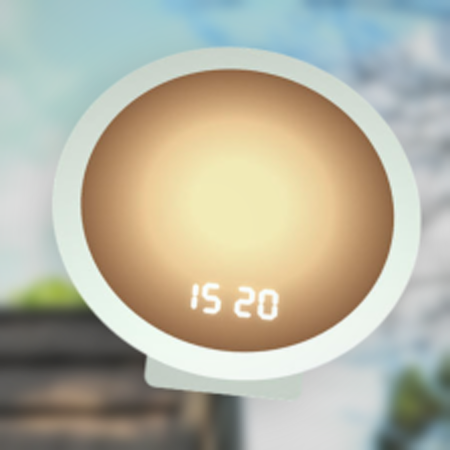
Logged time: 15 h 20 min
